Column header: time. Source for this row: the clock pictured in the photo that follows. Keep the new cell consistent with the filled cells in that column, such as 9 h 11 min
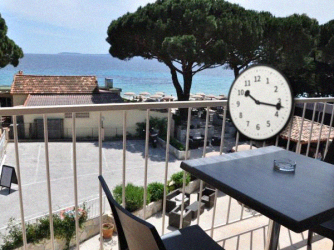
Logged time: 10 h 17 min
